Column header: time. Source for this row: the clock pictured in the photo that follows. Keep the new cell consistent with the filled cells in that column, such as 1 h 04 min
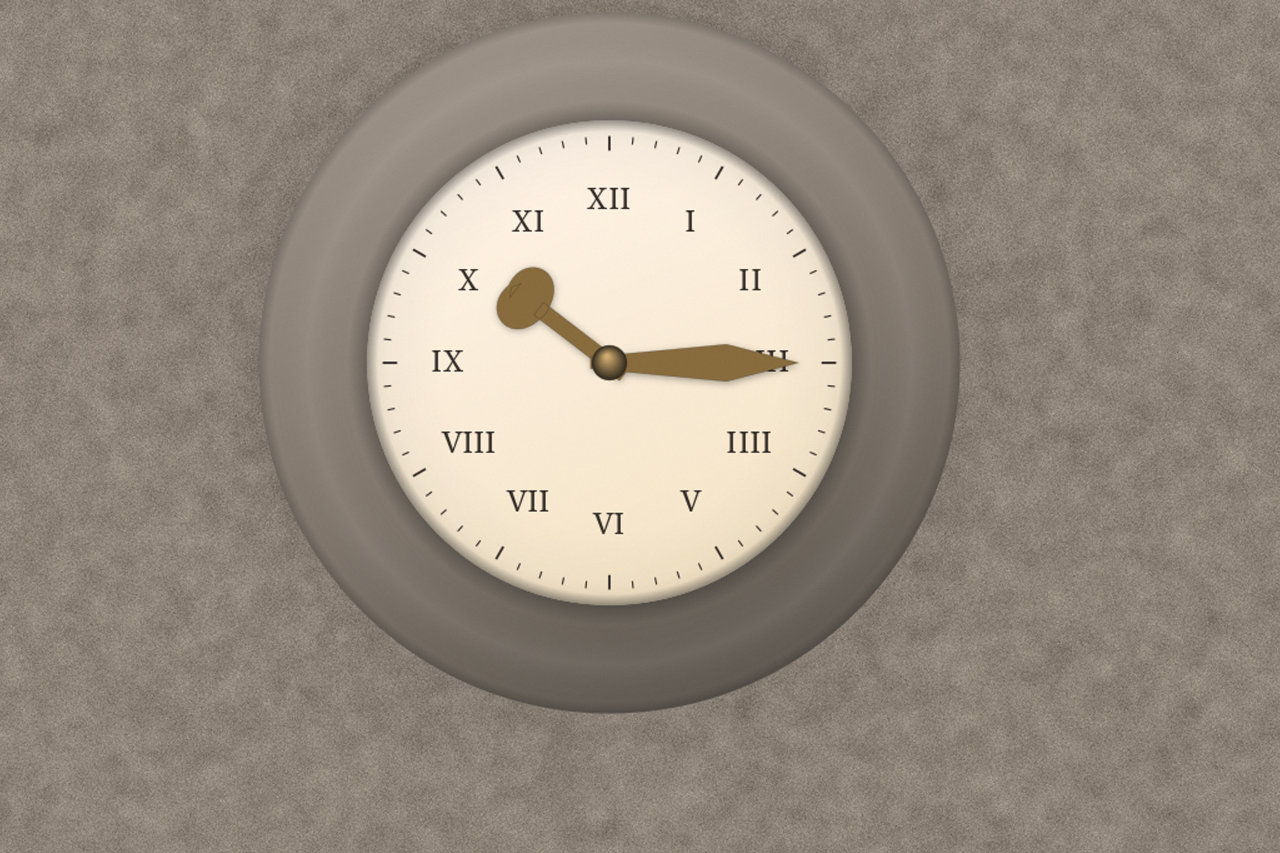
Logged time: 10 h 15 min
